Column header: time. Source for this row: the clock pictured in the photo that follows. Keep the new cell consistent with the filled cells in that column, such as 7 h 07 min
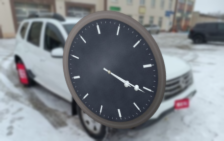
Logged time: 4 h 21 min
